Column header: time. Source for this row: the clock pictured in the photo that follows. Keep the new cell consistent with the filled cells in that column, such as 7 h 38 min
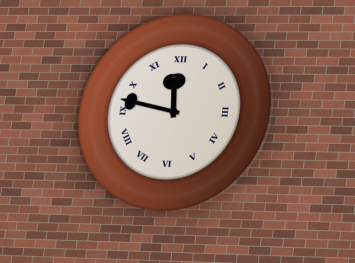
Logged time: 11 h 47 min
